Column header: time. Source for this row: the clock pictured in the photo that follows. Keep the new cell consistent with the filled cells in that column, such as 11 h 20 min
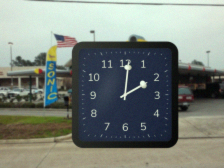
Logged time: 2 h 01 min
